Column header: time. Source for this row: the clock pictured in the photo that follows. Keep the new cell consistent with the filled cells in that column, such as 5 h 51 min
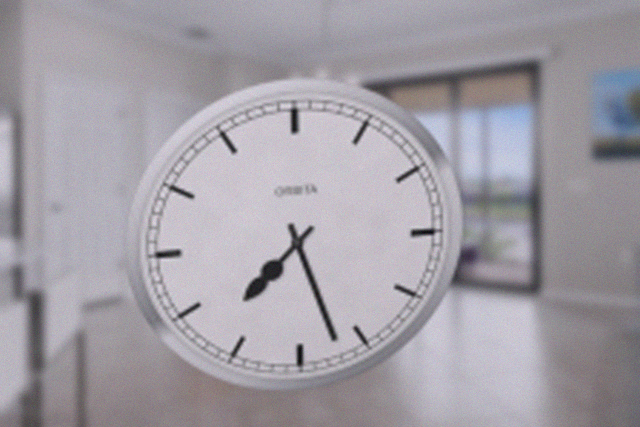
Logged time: 7 h 27 min
